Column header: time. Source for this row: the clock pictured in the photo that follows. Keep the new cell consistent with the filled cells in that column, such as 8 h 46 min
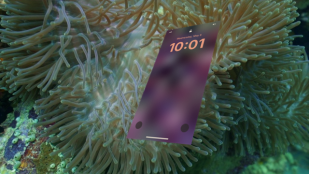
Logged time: 10 h 01 min
